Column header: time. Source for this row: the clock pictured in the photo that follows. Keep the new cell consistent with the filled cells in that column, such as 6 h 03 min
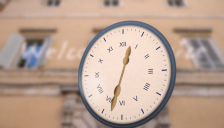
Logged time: 12 h 33 min
